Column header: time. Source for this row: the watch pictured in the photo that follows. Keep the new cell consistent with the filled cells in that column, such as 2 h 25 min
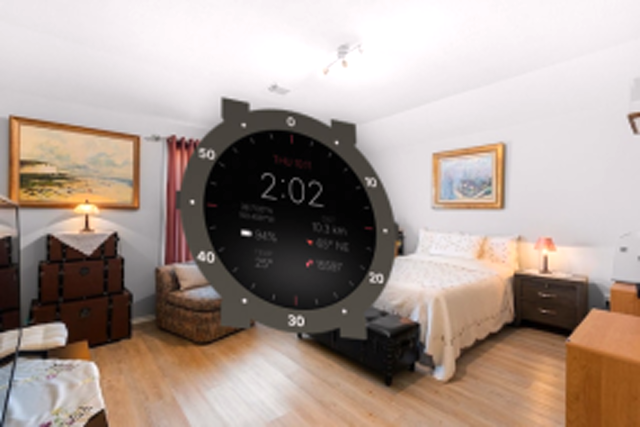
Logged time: 2 h 02 min
